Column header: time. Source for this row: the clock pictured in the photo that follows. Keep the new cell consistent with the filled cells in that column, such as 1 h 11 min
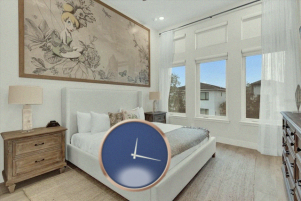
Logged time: 12 h 17 min
